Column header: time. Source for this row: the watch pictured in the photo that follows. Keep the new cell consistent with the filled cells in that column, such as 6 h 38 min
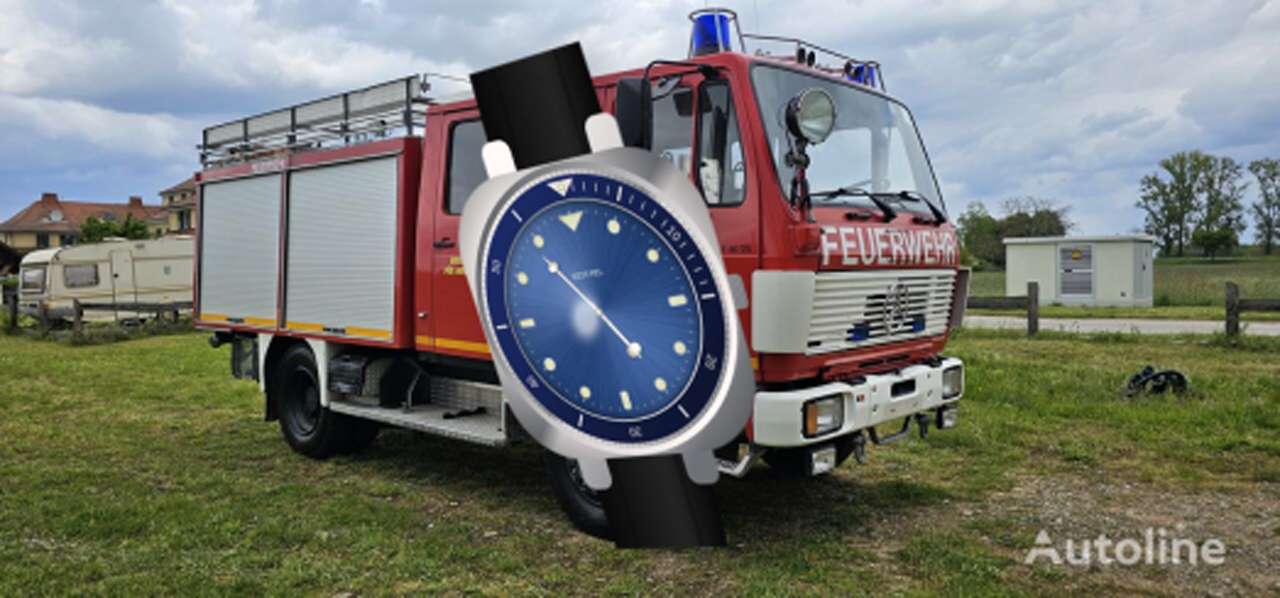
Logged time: 4 h 54 min
